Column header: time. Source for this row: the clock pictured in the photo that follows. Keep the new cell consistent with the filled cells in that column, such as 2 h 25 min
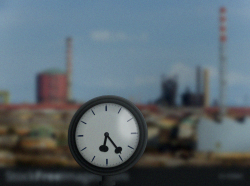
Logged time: 6 h 24 min
